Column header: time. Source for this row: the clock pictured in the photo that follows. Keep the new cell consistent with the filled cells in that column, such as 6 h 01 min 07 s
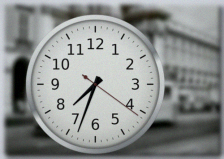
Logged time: 7 h 33 min 21 s
